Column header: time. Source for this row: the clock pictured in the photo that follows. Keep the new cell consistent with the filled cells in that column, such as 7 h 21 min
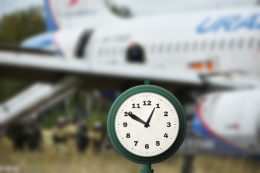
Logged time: 12 h 50 min
